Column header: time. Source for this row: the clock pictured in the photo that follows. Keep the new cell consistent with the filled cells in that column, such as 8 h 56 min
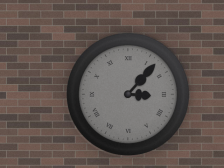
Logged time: 3 h 07 min
